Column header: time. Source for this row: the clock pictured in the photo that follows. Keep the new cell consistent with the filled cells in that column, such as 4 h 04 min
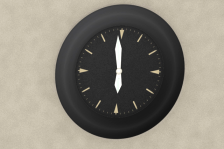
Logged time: 5 h 59 min
